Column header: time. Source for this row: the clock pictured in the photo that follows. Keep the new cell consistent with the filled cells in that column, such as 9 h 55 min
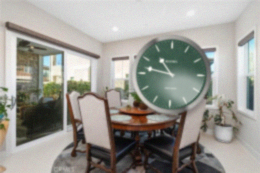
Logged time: 10 h 47 min
